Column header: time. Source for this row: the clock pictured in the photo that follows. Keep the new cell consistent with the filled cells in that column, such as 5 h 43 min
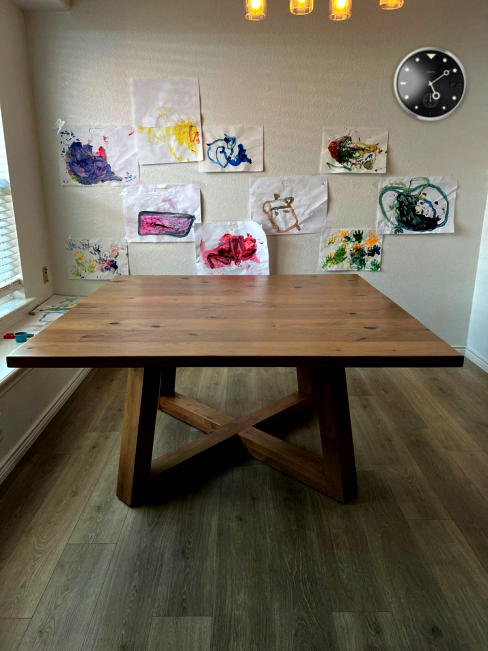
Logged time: 5 h 09 min
